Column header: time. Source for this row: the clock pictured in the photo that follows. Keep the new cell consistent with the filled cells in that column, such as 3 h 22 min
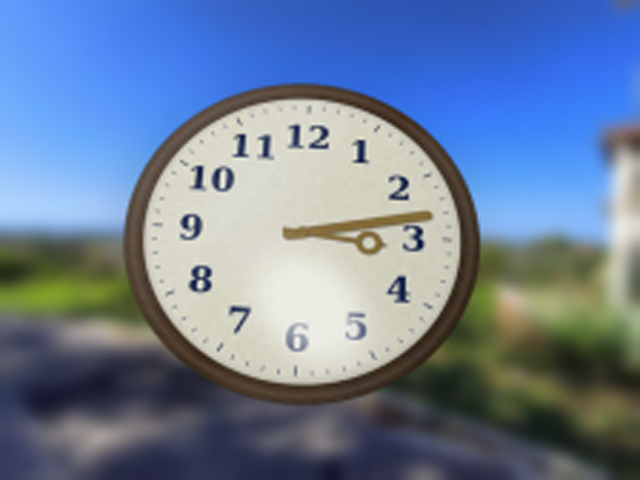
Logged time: 3 h 13 min
